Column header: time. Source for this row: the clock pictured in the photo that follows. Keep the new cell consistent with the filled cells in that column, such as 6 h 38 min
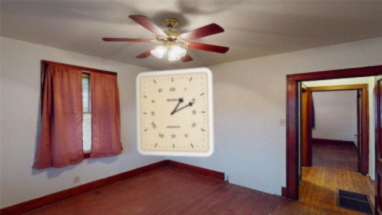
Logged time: 1 h 11 min
